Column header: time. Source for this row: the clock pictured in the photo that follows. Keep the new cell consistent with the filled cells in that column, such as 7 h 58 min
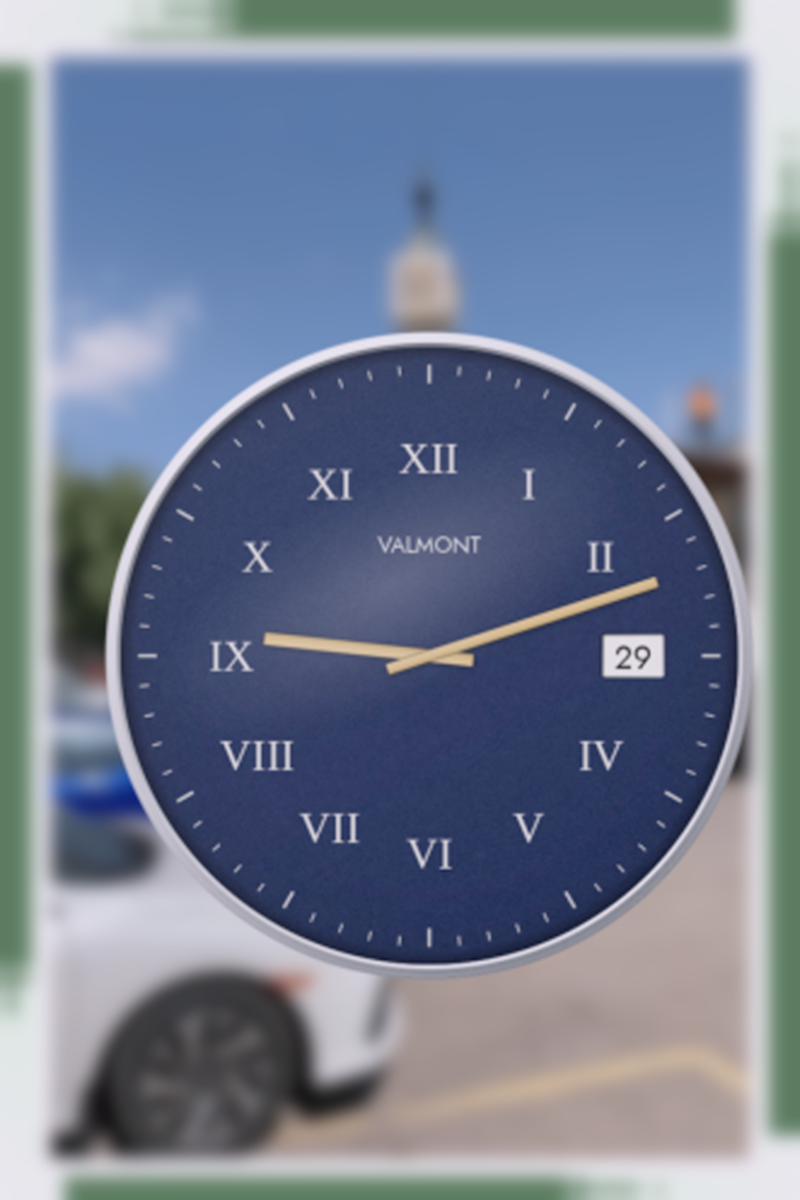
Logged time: 9 h 12 min
